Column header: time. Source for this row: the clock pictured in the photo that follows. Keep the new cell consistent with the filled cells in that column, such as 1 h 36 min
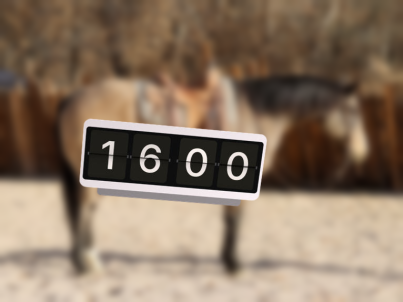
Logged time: 16 h 00 min
